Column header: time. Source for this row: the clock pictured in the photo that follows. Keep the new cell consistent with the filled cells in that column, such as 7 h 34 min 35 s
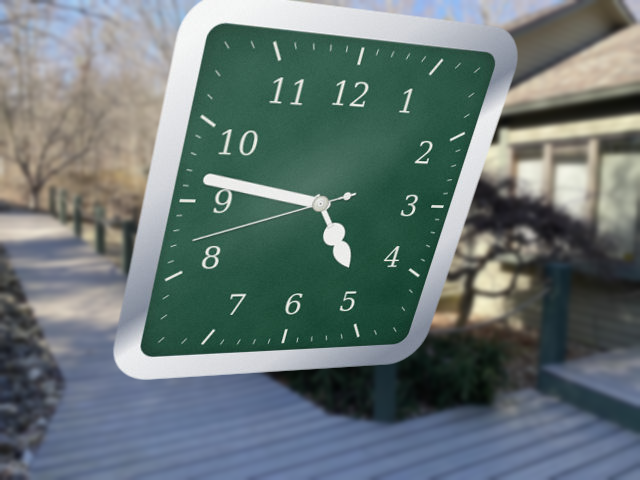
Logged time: 4 h 46 min 42 s
